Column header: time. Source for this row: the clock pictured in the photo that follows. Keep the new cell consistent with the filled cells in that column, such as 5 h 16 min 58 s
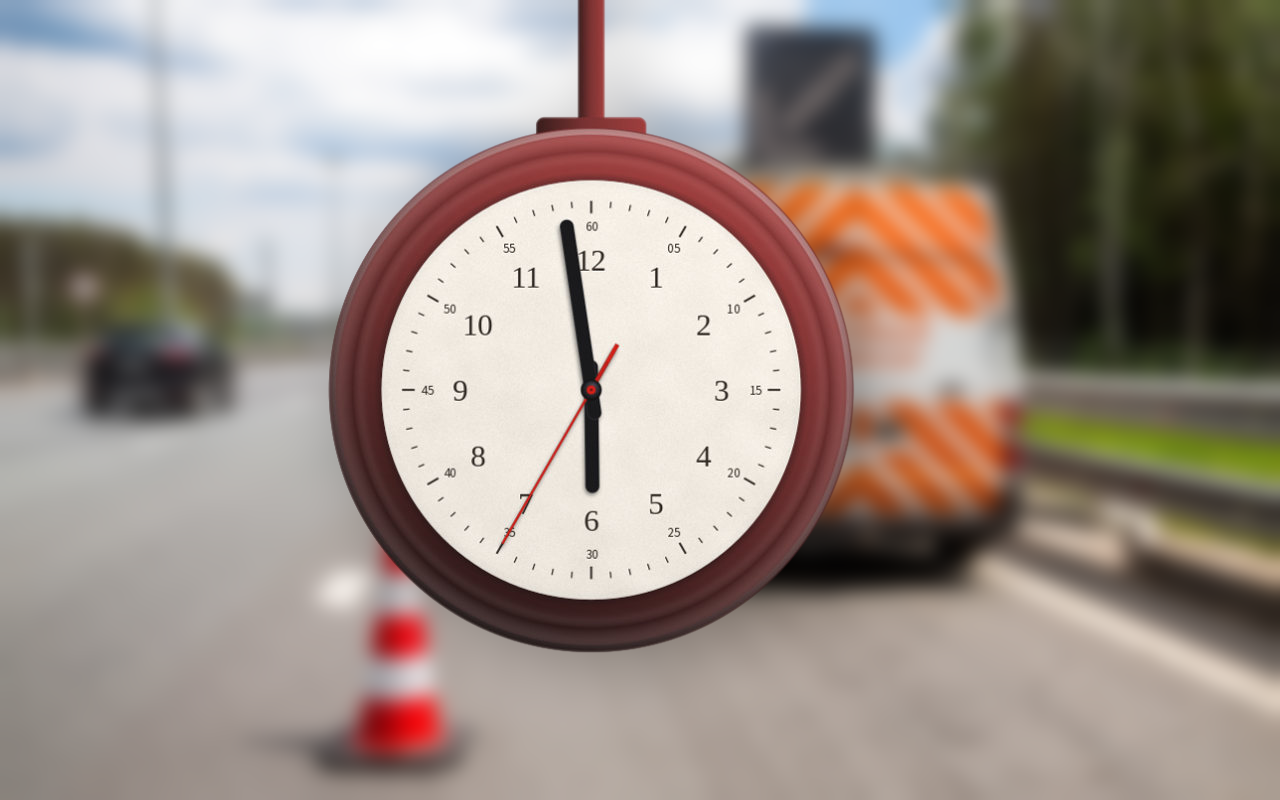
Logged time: 5 h 58 min 35 s
